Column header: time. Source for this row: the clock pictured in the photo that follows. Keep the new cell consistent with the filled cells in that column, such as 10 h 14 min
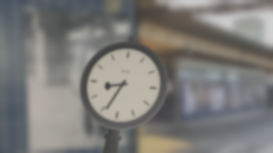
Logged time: 8 h 34 min
